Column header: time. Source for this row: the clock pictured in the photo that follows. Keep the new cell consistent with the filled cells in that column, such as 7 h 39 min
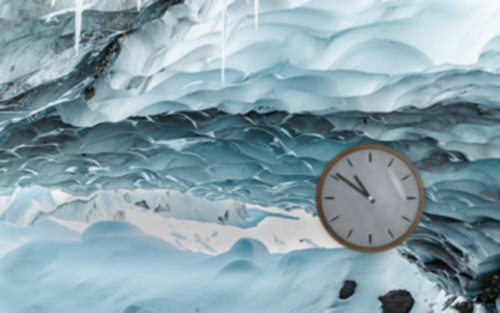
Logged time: 10 h 51 min
